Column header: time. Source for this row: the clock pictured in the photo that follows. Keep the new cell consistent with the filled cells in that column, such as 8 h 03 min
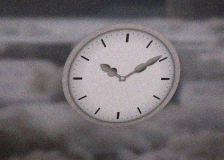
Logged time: 10 h 09 min
